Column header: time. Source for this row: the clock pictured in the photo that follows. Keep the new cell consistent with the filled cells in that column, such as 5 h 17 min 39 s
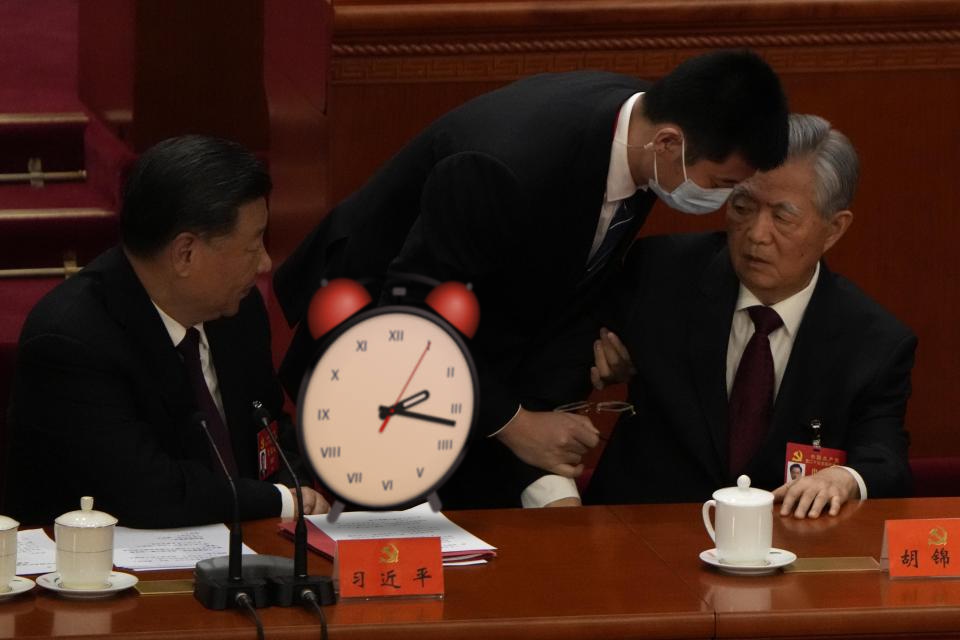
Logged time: 2 h 17 min 05 s
